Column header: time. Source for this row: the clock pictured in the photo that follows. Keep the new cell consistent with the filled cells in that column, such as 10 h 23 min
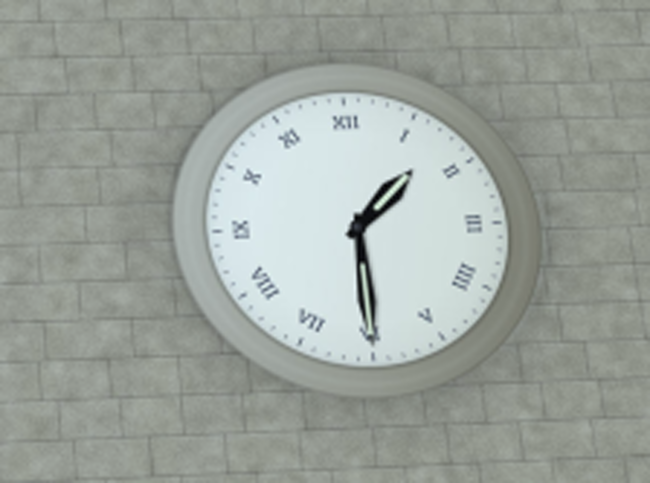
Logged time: 1 h 30 min
